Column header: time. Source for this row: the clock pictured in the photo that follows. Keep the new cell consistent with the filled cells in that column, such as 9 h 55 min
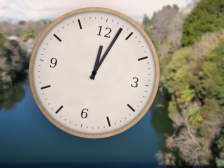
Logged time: 12 h 03 min
